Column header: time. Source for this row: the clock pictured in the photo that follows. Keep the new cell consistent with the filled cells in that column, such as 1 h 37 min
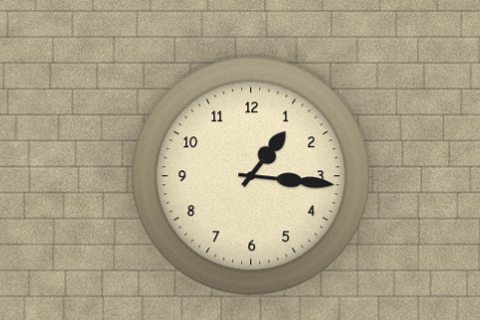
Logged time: 1 h 16 min
